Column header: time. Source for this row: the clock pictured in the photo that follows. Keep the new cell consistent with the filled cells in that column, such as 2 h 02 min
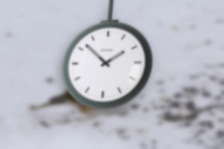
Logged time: 1 h 52 min
